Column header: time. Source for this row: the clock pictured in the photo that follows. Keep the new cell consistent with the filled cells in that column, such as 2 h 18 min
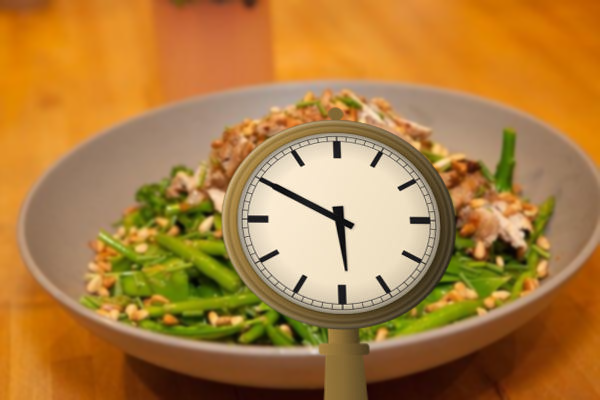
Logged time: 5 h 50 min
